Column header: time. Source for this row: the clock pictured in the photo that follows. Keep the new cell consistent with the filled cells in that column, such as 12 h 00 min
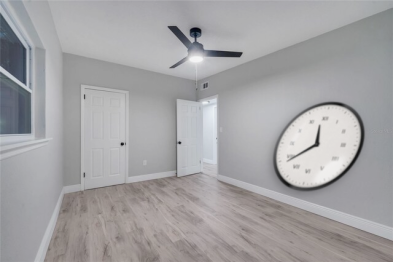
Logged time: 11 h 39 min
